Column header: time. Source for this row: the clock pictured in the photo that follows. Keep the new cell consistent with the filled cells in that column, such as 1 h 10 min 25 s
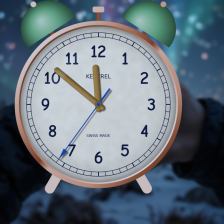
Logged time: 11 h 51 min 36 s
